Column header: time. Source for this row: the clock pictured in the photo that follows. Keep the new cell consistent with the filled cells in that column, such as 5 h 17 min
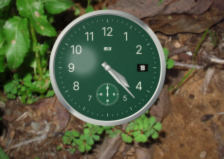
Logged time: 4 h 23 min
